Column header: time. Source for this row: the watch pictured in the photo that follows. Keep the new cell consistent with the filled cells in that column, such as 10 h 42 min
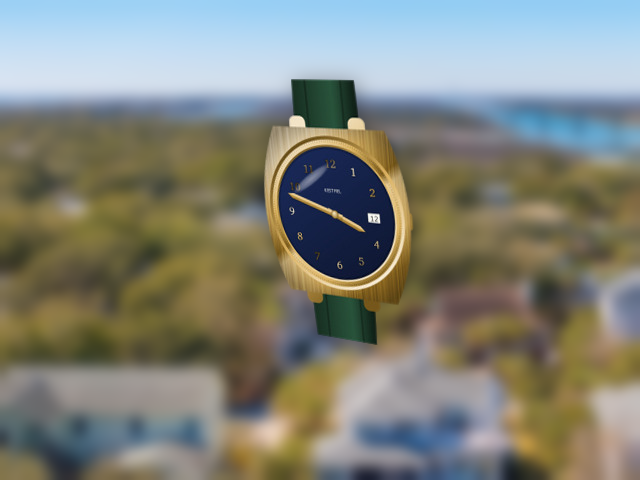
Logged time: 3 h 48 min
